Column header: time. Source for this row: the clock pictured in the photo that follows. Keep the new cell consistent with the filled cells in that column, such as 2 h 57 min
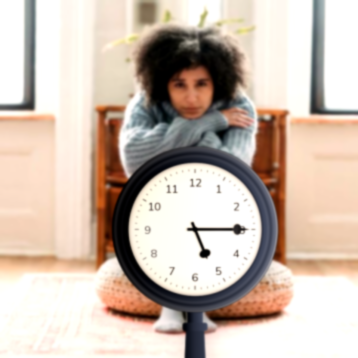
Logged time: 5 h 15 min
